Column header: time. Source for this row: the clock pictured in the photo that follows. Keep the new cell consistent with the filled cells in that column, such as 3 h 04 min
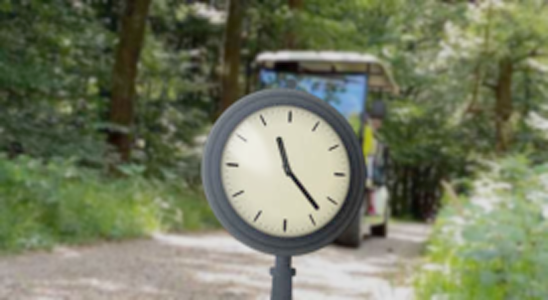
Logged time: 11 h 23 min
